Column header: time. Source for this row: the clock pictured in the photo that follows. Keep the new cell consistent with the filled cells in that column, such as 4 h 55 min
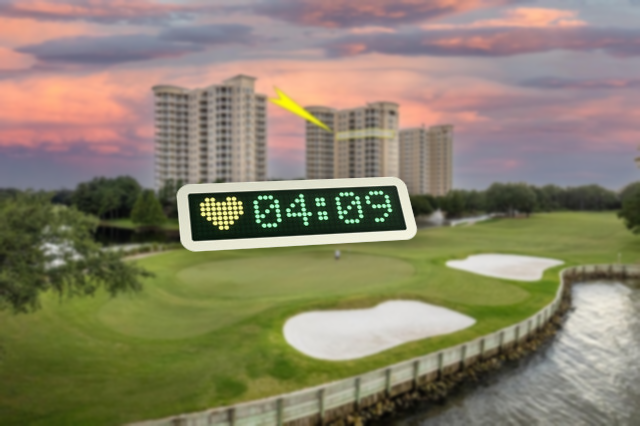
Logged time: 4 h 09 min
